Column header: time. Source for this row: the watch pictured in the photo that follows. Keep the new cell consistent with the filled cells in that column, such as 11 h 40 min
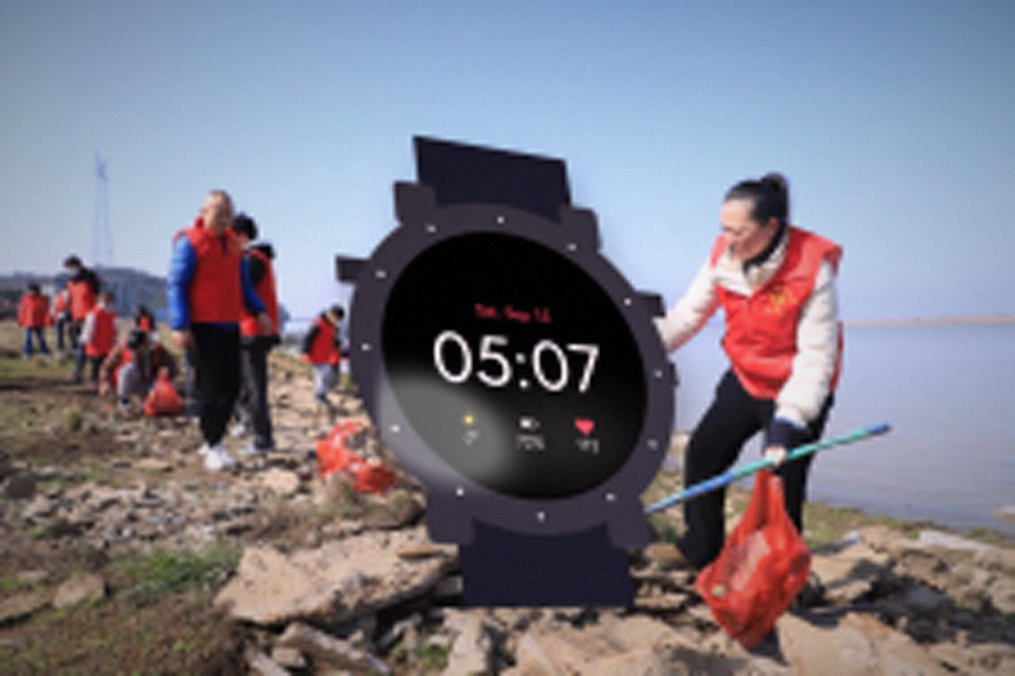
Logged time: 5 h 07 min
